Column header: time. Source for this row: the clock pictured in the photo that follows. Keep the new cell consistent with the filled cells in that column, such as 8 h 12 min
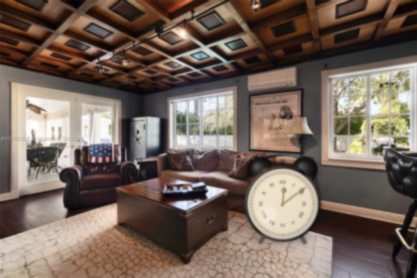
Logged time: 12 h 09 min
